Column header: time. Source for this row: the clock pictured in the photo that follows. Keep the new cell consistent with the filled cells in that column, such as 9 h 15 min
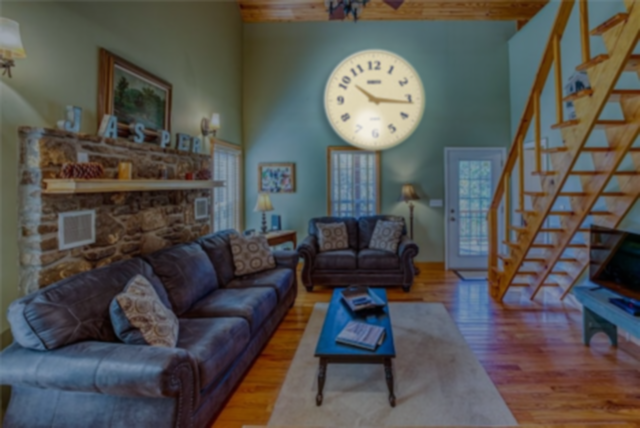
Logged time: 10 h 16 min
